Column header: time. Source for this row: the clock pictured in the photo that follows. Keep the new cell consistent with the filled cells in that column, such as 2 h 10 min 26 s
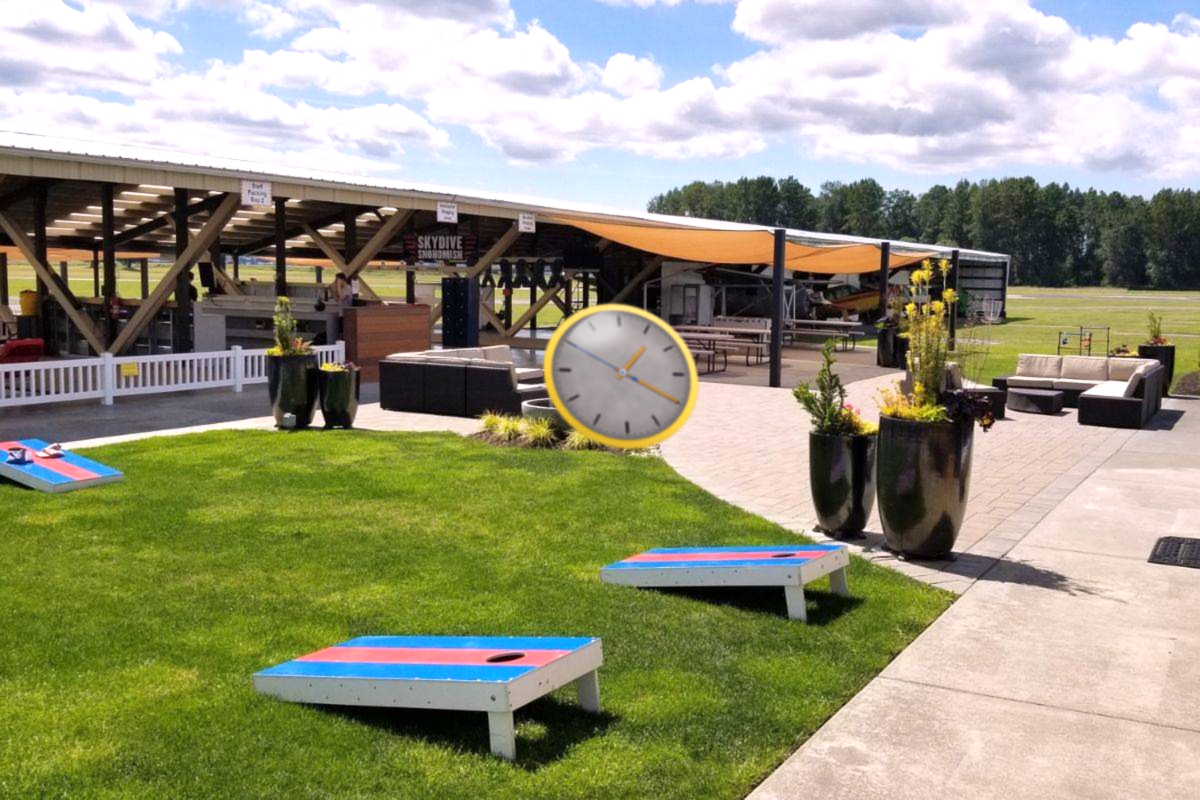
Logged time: 1 h 19 min 50 s
